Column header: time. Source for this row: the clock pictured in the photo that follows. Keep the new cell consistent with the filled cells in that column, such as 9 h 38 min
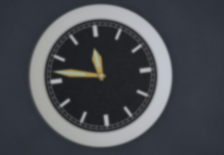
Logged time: 11 h 47 min
